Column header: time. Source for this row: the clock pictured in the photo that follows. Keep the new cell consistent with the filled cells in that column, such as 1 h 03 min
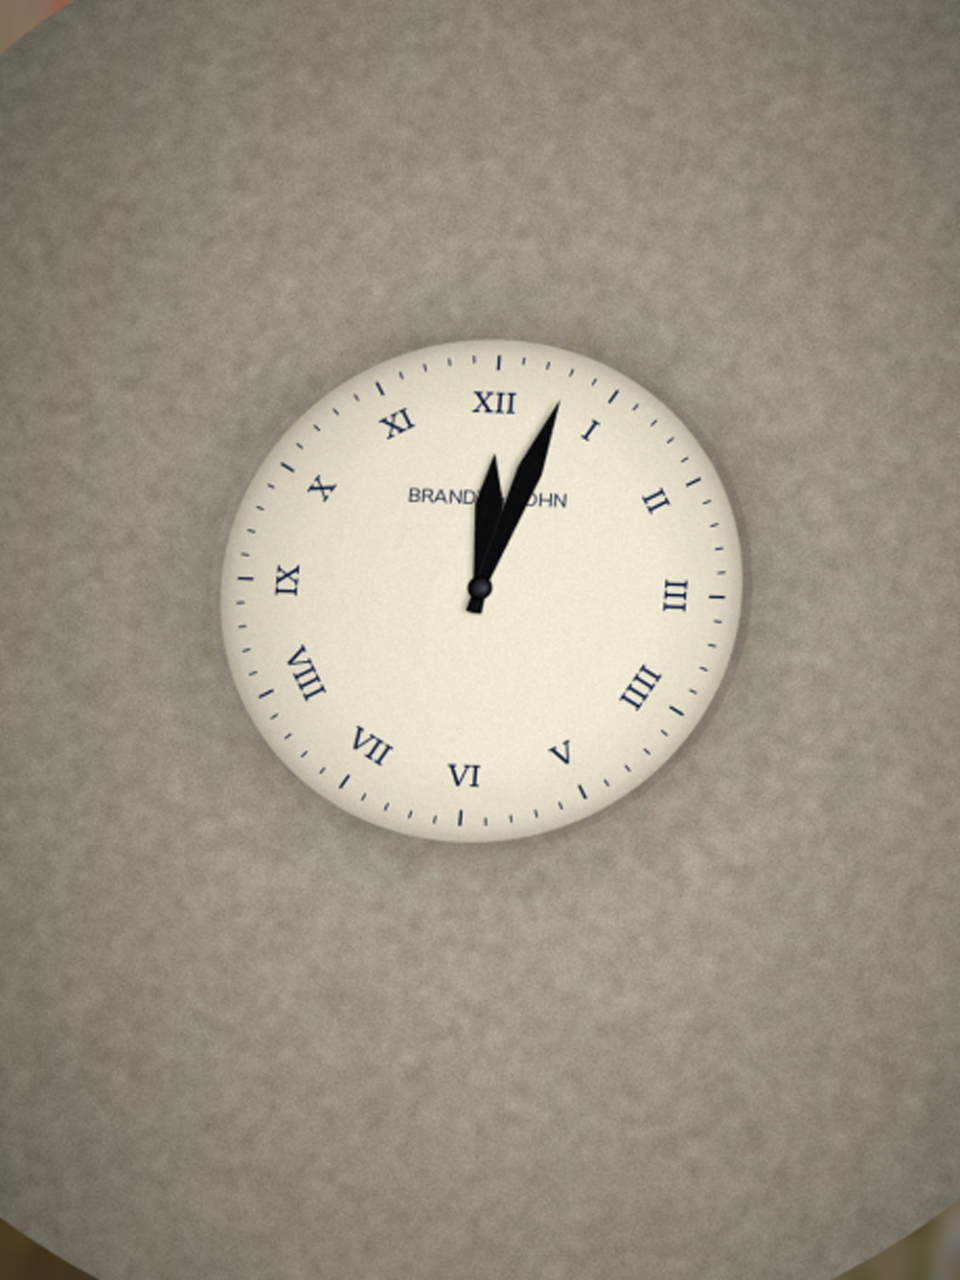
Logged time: 12 h 03 min
